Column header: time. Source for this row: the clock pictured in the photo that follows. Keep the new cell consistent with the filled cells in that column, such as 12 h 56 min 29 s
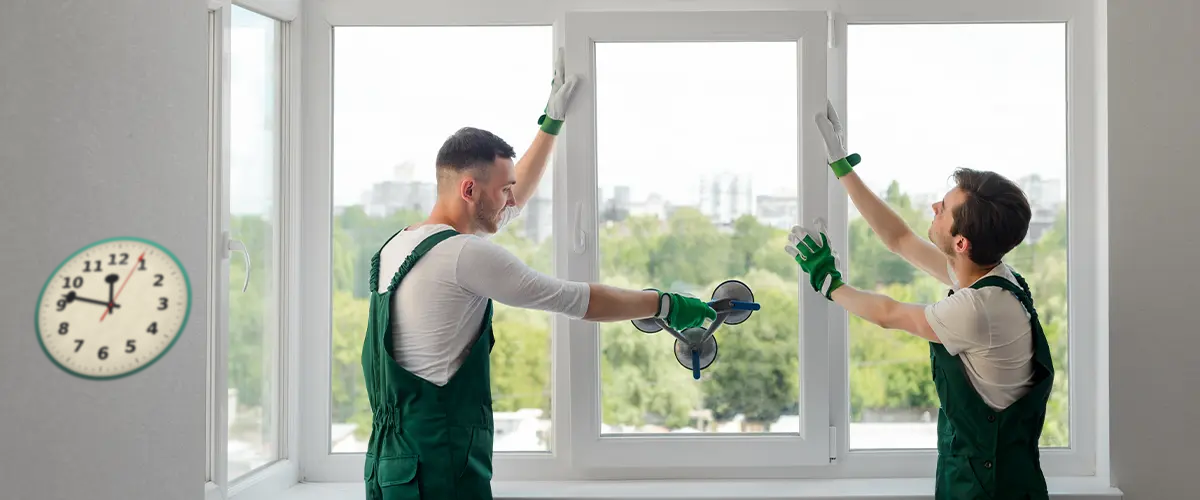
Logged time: 11 h 47 min 04 s
